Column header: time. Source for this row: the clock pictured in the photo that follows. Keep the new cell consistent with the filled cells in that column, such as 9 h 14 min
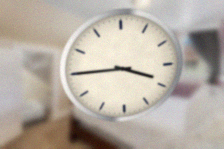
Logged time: 3 h 45 min
